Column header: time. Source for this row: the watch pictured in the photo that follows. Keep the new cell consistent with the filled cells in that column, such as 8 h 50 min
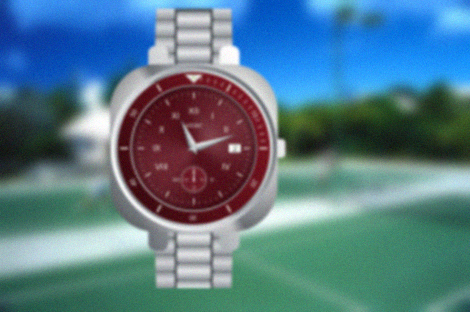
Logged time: 11 h 12 min
